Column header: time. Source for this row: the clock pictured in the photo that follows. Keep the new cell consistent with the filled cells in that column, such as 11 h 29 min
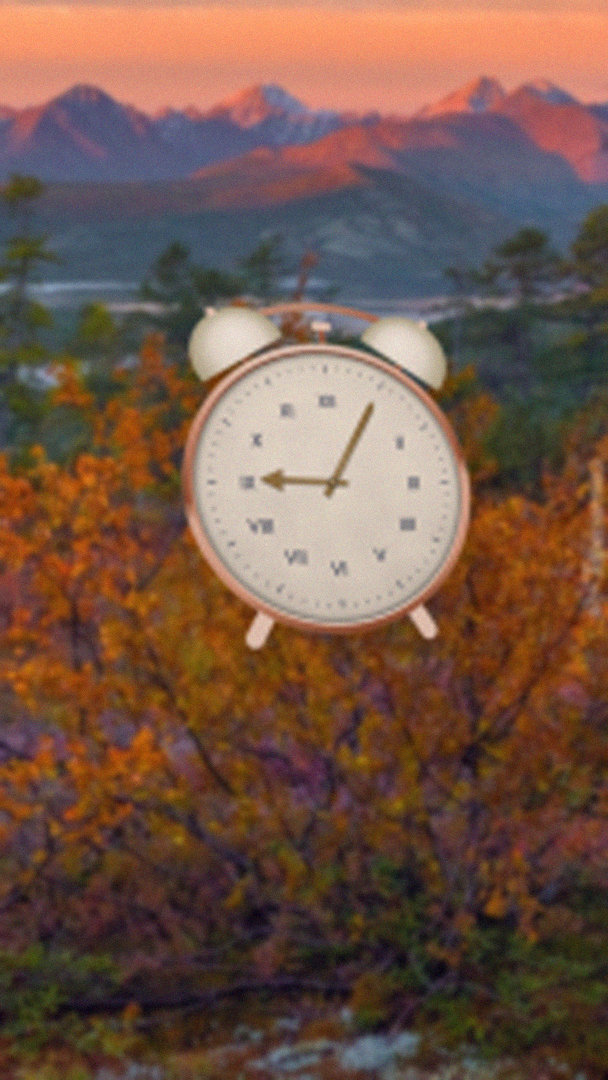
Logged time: 9 h 05 min
